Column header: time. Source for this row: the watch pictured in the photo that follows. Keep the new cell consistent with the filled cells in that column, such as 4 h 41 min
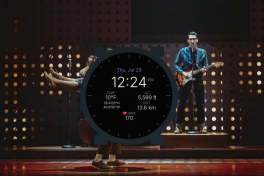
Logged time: 12 h 24 min
